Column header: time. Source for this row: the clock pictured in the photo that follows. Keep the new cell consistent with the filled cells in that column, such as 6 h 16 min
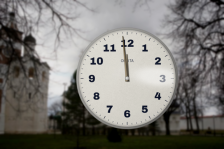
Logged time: 11 h 59 min
